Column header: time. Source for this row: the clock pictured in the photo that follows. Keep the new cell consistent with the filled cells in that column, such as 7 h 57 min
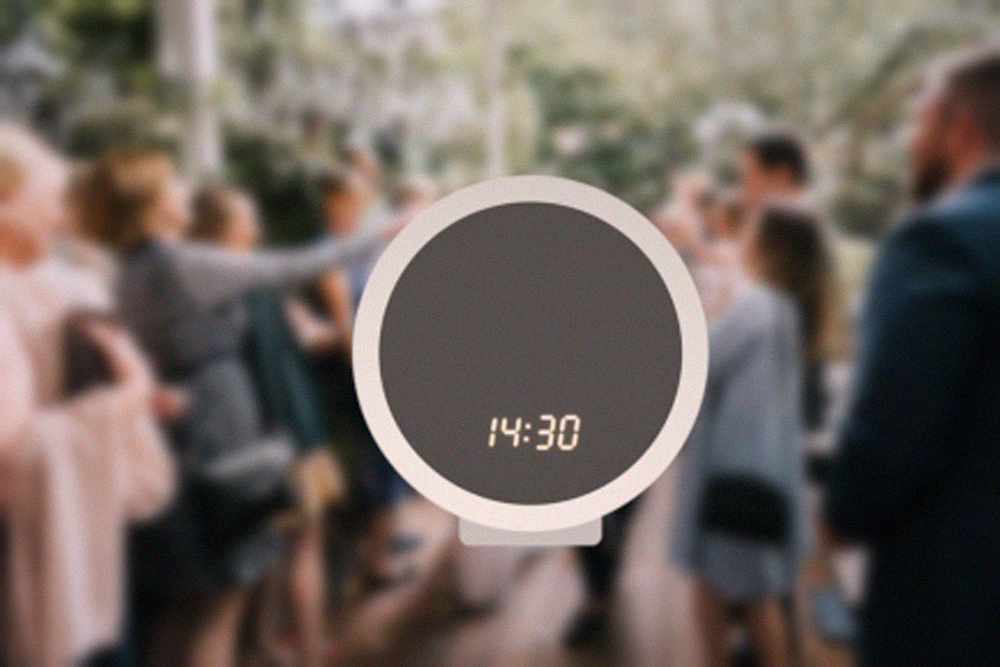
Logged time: 14 h 30 min
